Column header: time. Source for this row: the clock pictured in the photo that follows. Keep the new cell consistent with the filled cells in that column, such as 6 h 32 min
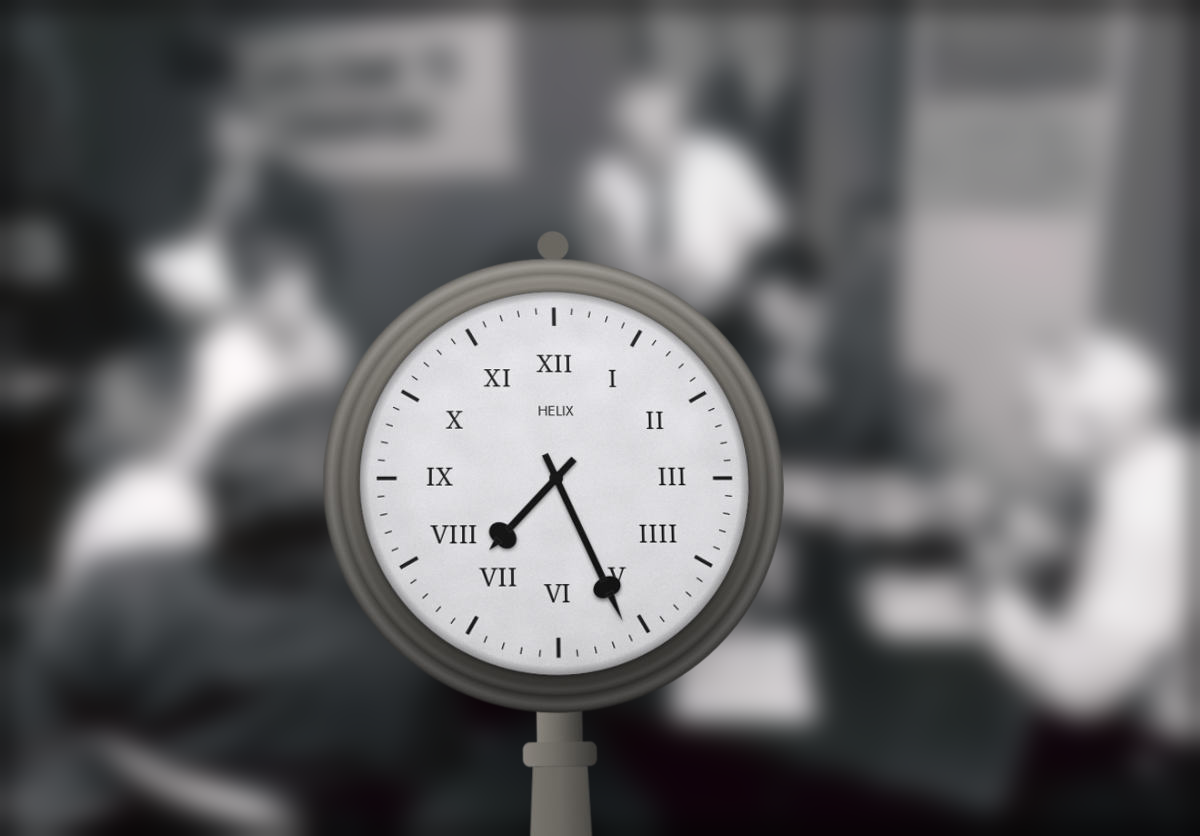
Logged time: 7 h 26 min
